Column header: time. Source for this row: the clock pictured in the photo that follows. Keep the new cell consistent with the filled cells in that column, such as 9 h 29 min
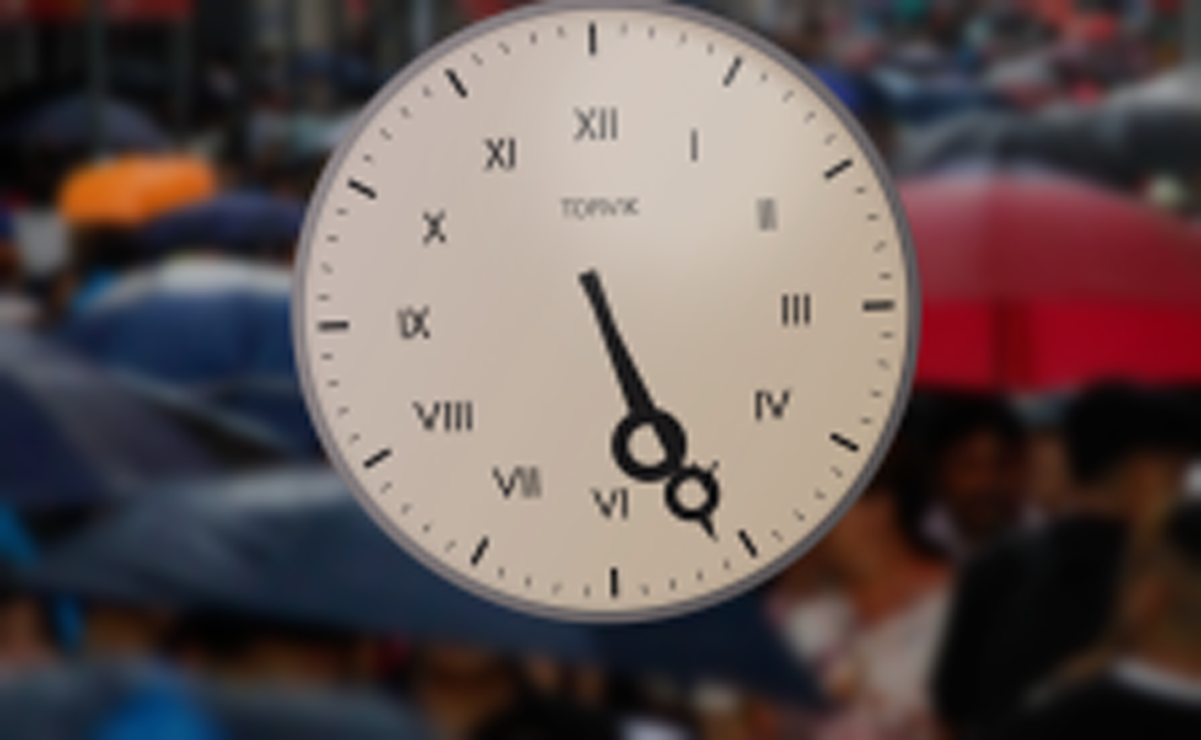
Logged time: 5 h 26 min
